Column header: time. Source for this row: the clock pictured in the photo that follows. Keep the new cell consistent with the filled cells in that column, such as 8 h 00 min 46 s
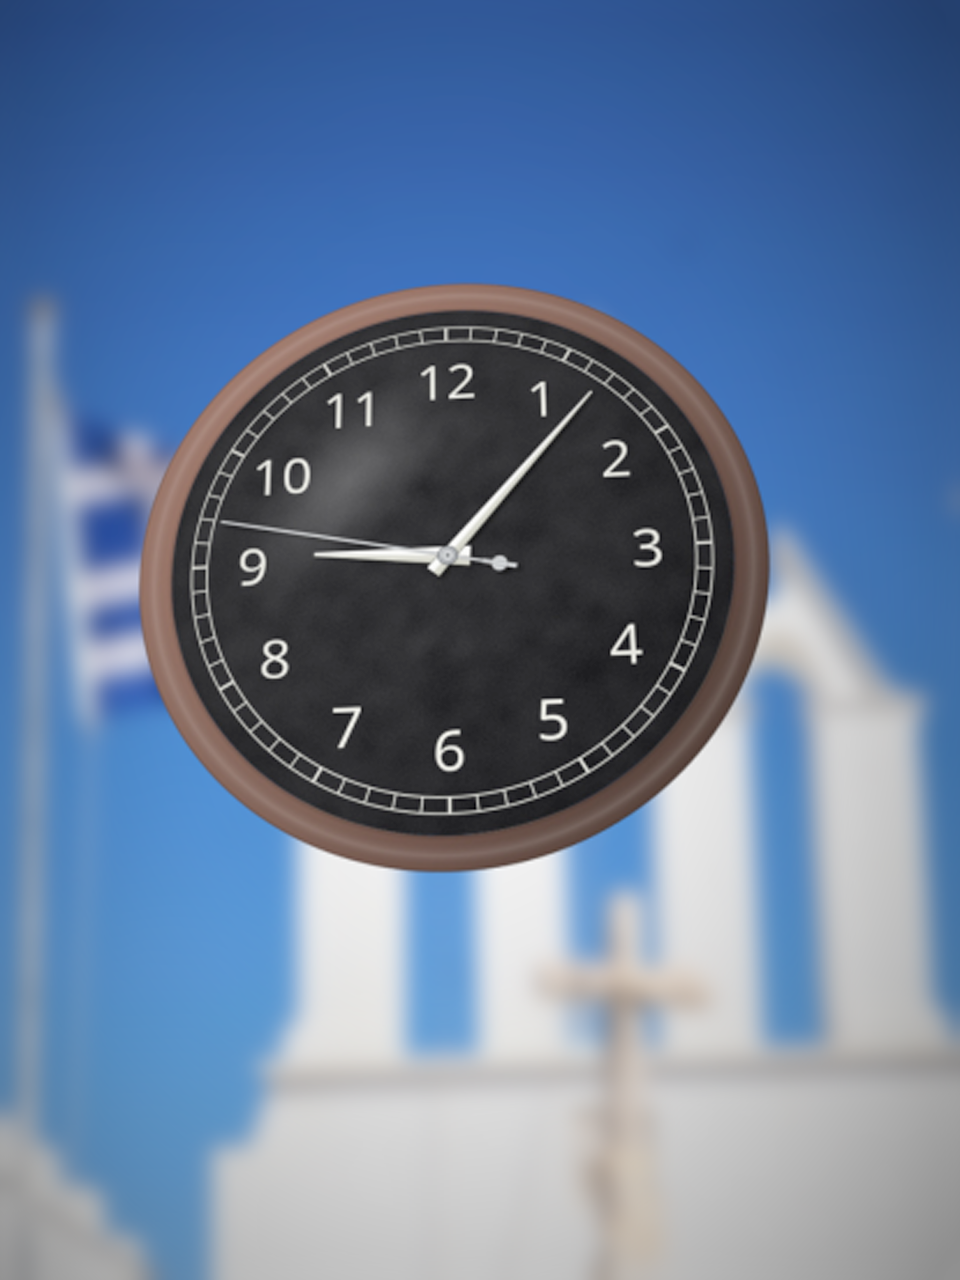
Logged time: 9 h 06 min 47 s
